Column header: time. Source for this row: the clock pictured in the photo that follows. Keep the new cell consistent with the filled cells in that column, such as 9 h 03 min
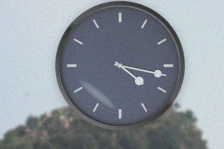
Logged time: 4 h 17 min
